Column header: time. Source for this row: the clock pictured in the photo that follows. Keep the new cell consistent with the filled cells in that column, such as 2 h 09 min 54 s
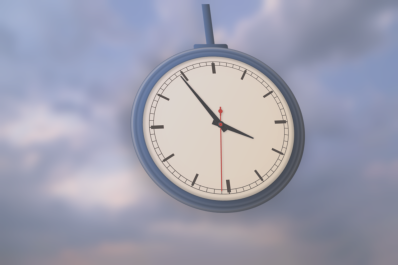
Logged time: 3 h 54 min 31 s
